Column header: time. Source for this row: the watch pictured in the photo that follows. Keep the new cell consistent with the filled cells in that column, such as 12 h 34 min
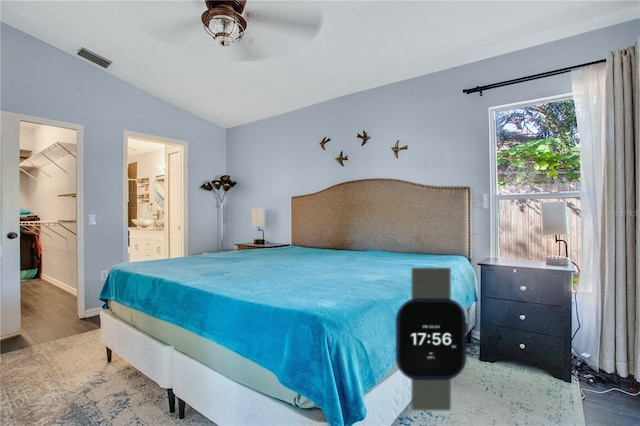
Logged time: 17 h 56 min
